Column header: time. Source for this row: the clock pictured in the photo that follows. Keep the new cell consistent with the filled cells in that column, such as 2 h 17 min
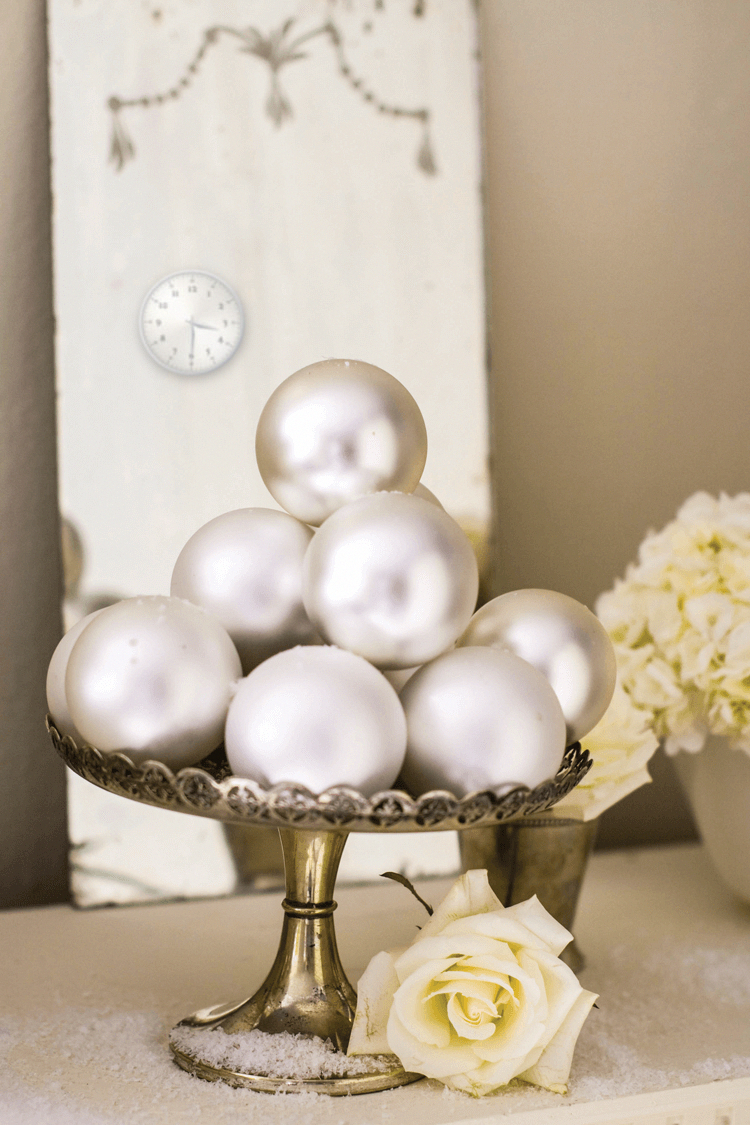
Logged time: 3 h 30 min
